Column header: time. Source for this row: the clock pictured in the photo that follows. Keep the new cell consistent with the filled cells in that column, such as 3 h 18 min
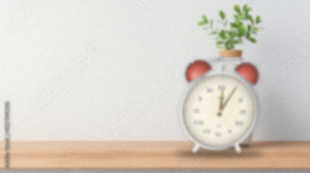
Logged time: 12 h 05 min
